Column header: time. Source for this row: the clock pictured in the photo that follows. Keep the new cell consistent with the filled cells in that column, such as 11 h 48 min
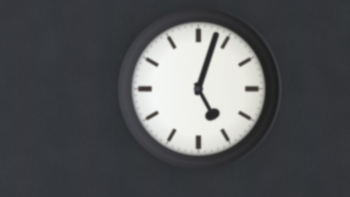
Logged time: 5 h 03 min
